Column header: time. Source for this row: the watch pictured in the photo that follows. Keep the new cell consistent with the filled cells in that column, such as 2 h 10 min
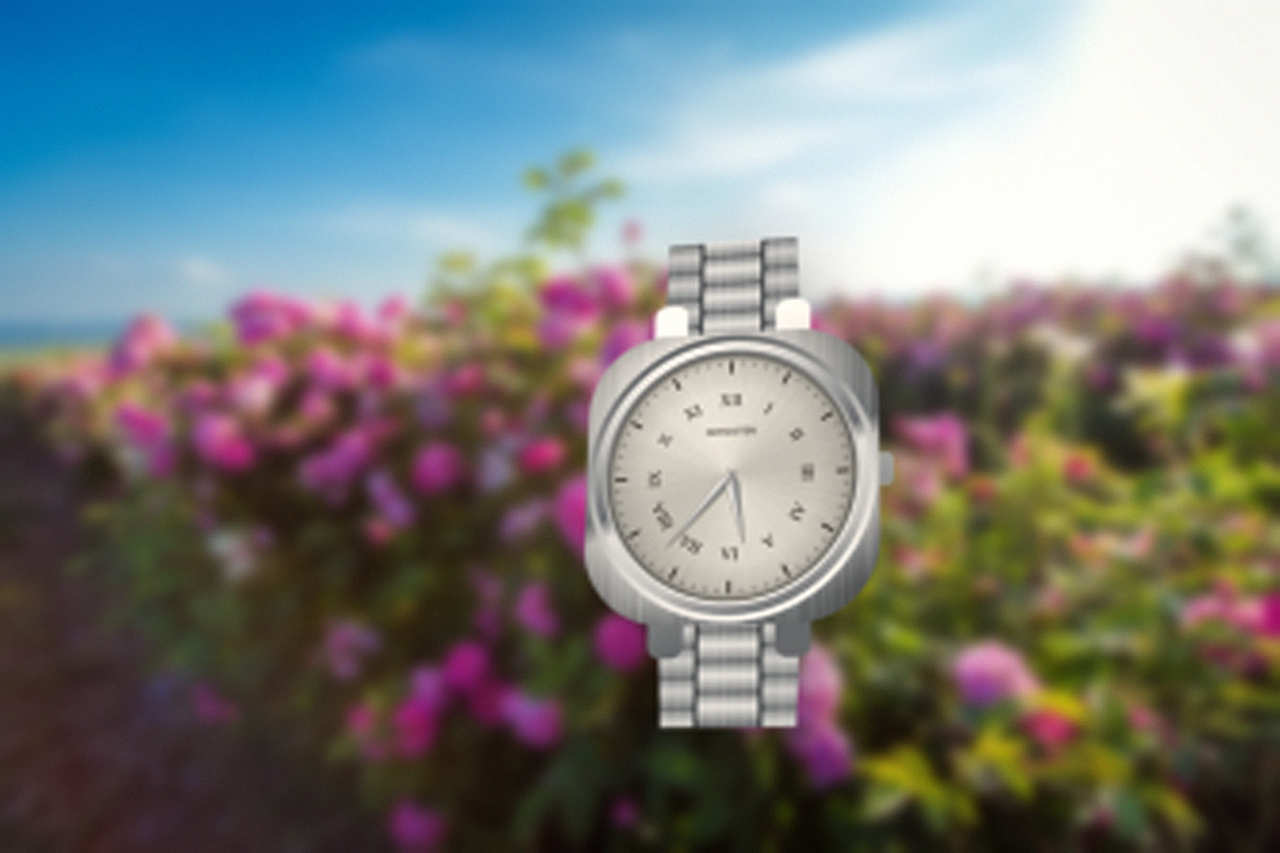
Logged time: 5 h 37 min
